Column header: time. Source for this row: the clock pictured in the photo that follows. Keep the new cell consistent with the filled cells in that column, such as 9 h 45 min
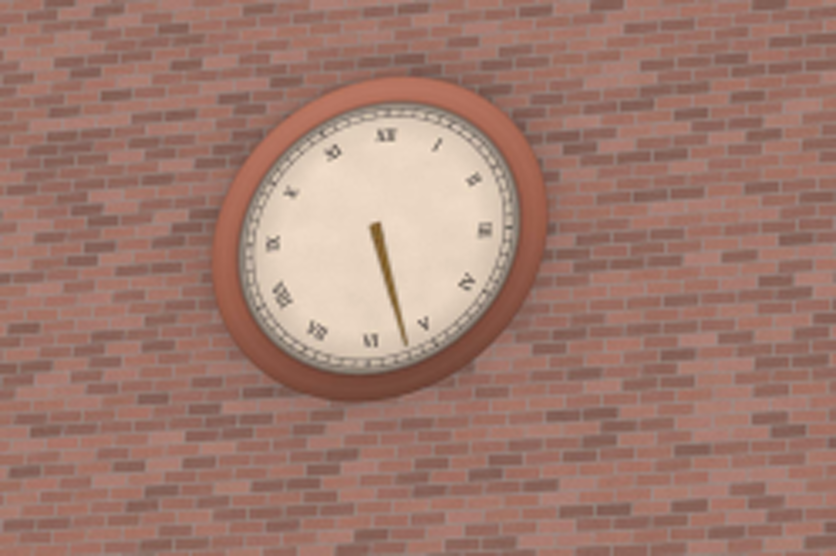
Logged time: 5 h 27 min
